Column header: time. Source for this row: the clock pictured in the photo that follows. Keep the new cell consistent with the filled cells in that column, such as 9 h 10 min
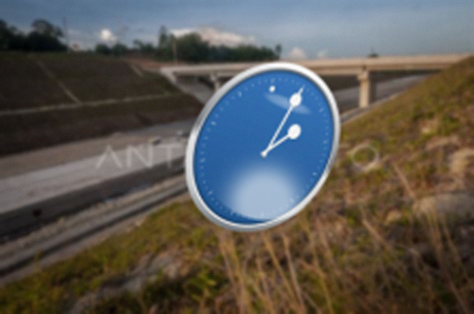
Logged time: 2 h 05 min
